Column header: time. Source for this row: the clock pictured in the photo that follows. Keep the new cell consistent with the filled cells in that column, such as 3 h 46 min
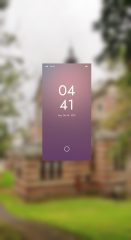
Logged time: 4 h 41 min
